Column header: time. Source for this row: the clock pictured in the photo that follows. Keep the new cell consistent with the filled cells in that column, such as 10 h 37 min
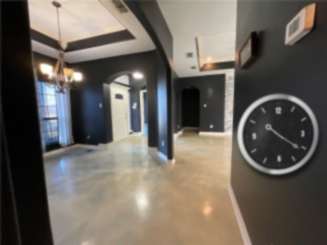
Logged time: 10 h 21 min
